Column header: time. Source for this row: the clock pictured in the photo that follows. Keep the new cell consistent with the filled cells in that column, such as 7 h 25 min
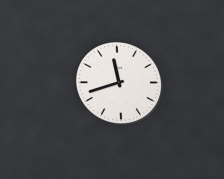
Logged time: 11 h 42 min
